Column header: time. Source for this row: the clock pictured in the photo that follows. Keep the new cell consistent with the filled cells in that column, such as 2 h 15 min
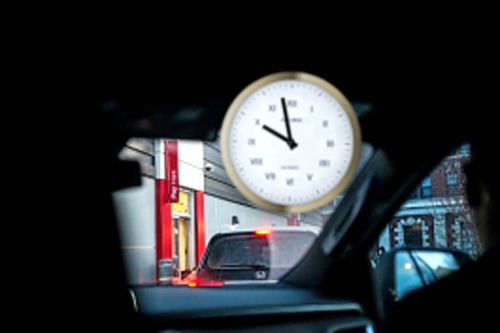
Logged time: 9 h 58 min
